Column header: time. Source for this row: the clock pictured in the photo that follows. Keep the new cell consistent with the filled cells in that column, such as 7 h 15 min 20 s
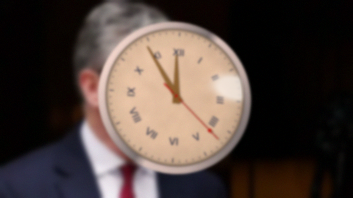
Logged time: 11 h 54 min 22 s
